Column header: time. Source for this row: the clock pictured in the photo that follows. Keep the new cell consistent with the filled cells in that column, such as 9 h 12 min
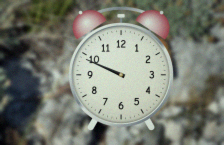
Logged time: 9 h 49 min
